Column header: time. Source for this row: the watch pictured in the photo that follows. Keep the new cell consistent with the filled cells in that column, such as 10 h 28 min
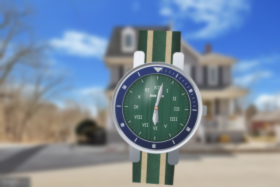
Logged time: 6 h 02 min
